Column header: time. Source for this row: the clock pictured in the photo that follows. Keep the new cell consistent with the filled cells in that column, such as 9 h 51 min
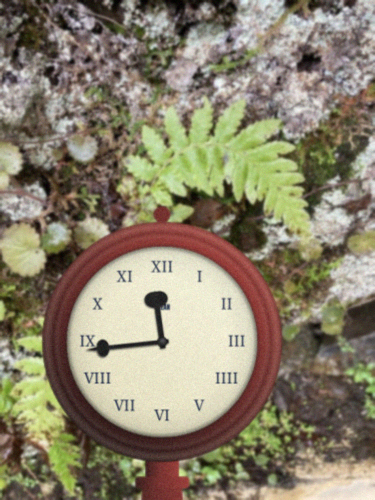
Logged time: 11 h 44 min
